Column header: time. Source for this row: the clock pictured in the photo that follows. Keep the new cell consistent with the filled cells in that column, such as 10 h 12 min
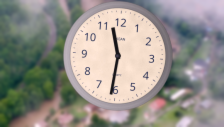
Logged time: 11 h 31 min
